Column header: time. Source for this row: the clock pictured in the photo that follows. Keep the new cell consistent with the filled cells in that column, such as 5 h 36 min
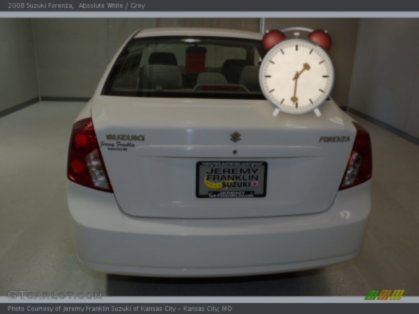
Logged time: 1 h 31 min
